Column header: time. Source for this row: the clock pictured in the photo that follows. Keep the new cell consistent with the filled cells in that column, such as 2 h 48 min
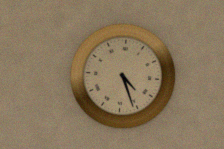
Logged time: 4 h 26 min
